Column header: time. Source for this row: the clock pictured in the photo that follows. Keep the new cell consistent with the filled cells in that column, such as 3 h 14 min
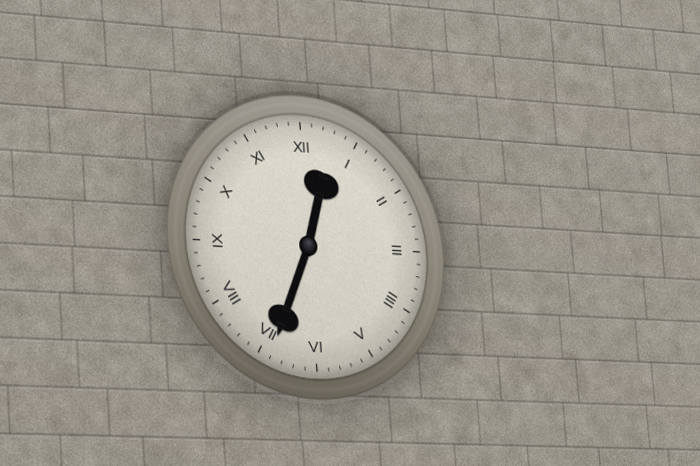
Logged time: 12 h 34 min
